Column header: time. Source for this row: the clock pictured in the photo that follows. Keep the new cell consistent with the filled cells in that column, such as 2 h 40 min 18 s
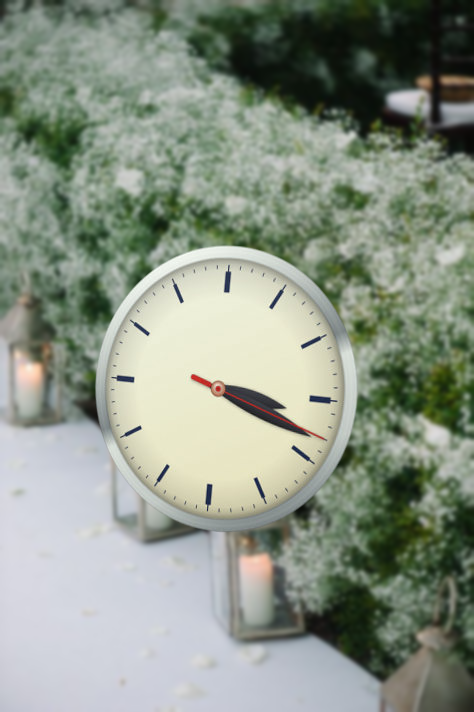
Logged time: 3 h 18 min 18 s
